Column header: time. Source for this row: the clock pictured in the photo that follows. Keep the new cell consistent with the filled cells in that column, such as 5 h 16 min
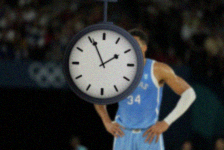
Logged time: 1 h 56 min
